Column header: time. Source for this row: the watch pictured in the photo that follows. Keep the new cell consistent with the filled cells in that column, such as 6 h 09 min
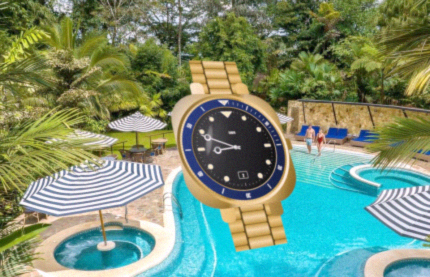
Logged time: 8 h 49 min
